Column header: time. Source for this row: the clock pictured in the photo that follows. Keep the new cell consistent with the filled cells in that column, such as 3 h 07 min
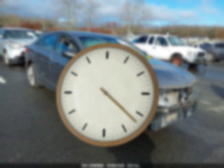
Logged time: 4 h 22 min
